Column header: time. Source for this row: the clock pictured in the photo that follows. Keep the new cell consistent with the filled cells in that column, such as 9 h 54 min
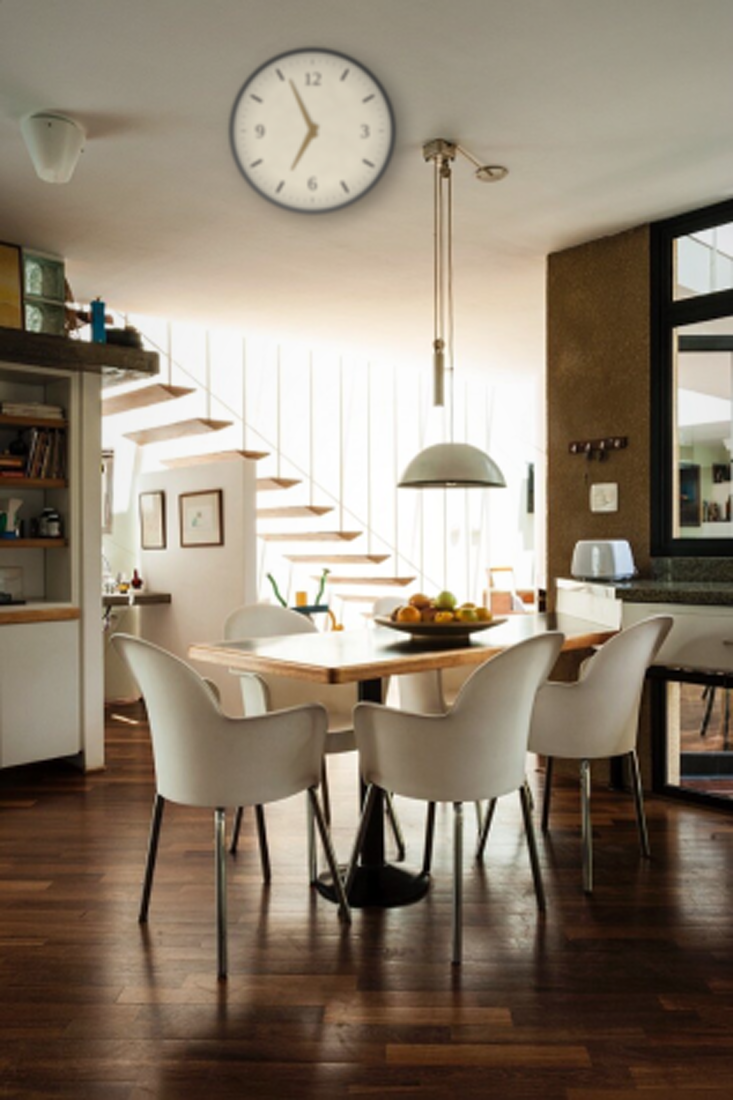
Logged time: 6 h 56 min
